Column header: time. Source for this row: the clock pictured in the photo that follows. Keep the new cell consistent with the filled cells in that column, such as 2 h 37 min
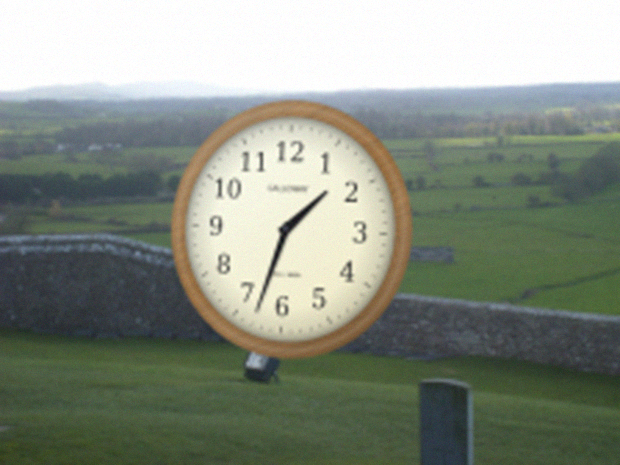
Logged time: 1 h 33 min
